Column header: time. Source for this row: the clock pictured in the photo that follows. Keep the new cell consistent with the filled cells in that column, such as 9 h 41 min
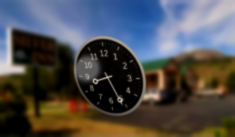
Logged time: 8 h 26 min
